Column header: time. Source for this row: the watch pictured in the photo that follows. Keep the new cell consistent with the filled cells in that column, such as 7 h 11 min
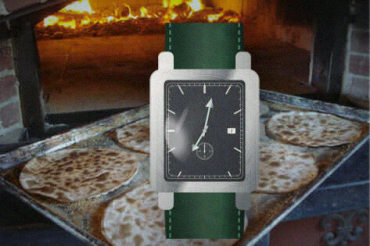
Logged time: 7 h 02 min
